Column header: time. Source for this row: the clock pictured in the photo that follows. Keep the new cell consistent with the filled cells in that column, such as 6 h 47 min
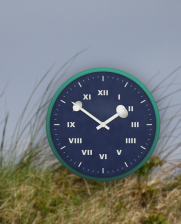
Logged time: 1 h 51 min
